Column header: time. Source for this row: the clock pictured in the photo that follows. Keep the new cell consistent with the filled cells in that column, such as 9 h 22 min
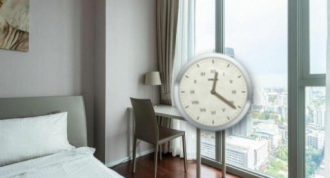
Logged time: 12 h 21 min
